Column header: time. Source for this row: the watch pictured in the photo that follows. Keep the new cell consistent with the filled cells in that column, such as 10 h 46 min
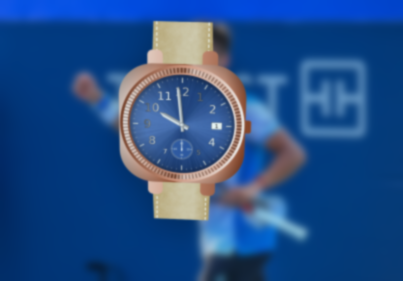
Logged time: 9 h 59 min
